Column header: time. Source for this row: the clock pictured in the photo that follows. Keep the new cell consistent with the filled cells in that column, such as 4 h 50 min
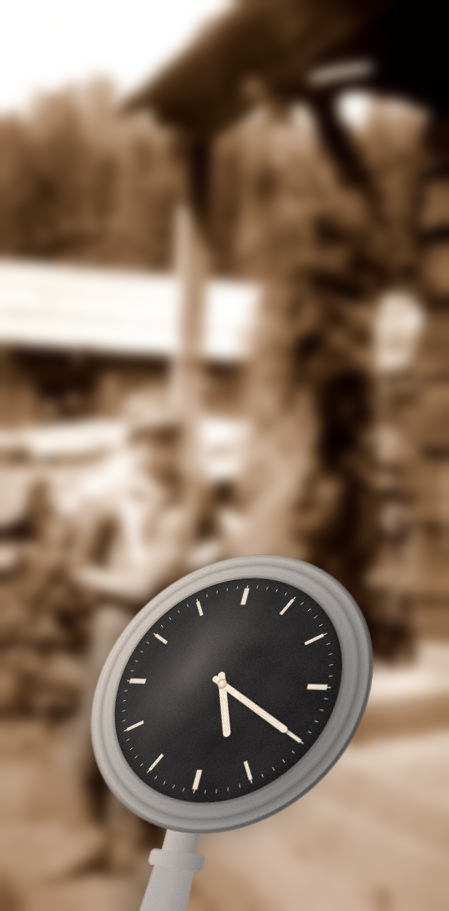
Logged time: 5 h 20 min
